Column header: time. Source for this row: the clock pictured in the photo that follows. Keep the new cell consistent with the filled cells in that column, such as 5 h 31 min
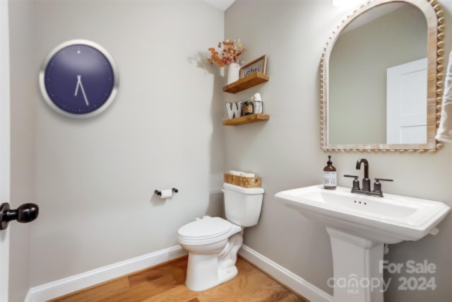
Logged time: 6 h 27 min
